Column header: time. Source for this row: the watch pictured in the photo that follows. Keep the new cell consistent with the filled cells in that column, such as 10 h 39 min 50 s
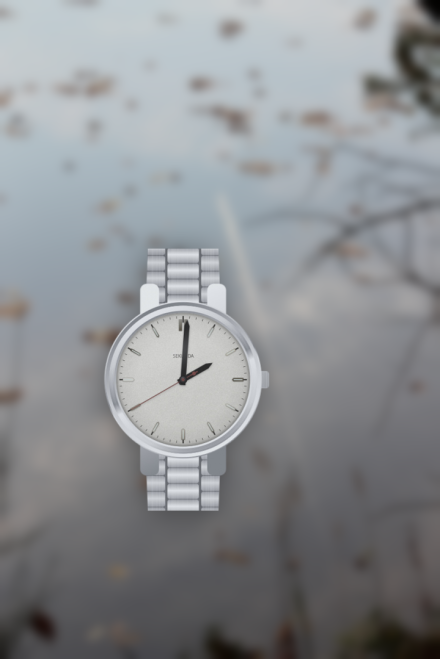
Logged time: 2 h 00 min 40 s
